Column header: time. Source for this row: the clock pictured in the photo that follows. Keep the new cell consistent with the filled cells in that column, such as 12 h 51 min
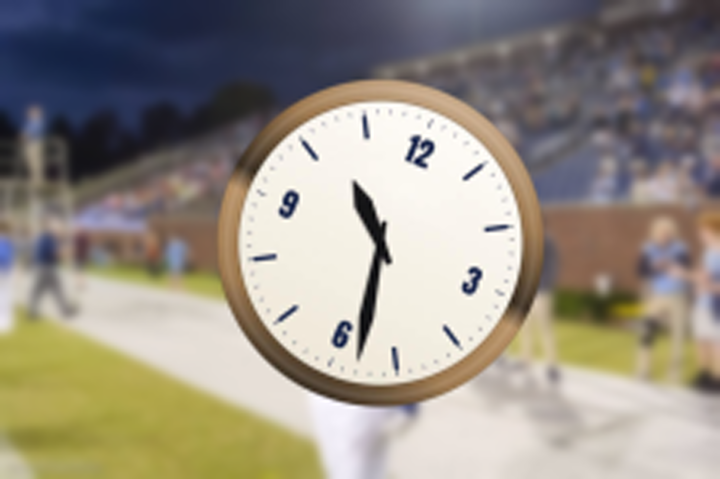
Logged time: 10 h 28 min
